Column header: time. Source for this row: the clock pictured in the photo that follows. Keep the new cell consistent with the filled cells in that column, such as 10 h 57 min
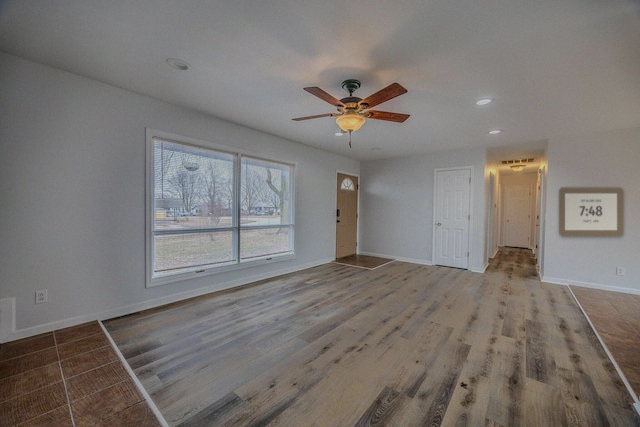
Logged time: 7 h 48 min
